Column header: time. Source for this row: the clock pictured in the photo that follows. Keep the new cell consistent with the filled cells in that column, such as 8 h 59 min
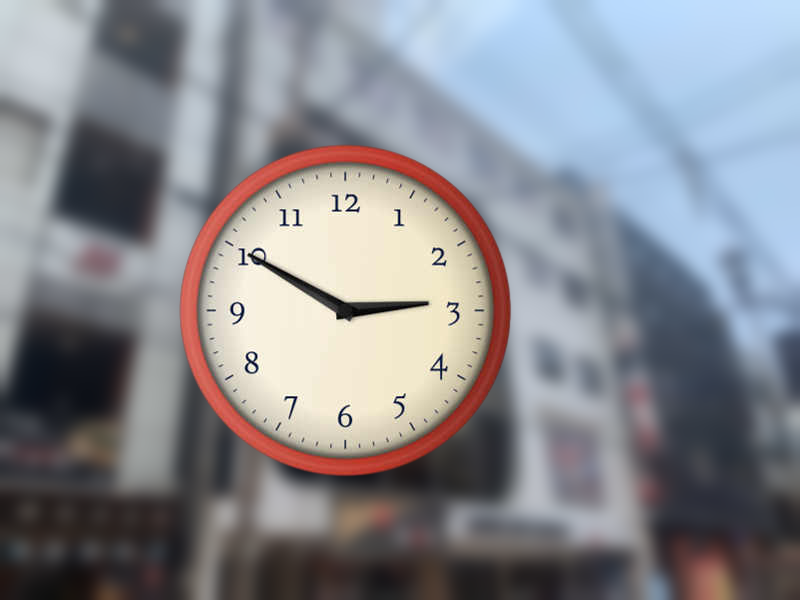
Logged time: 2 h 50 min
